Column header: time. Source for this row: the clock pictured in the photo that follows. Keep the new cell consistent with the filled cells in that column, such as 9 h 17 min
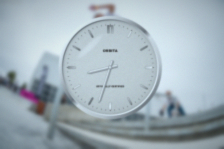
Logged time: 8 h 33 min
